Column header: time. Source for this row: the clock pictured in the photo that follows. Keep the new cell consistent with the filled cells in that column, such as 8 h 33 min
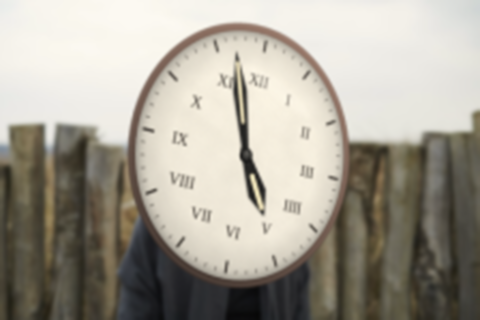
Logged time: 4 h 57 min
